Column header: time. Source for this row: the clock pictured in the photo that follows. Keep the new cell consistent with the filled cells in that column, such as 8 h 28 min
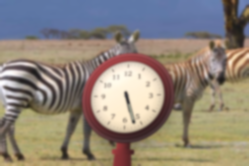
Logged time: 5 h 27 min
